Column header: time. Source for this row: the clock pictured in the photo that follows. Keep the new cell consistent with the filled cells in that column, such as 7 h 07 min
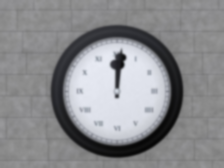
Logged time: 12 h 01 min
